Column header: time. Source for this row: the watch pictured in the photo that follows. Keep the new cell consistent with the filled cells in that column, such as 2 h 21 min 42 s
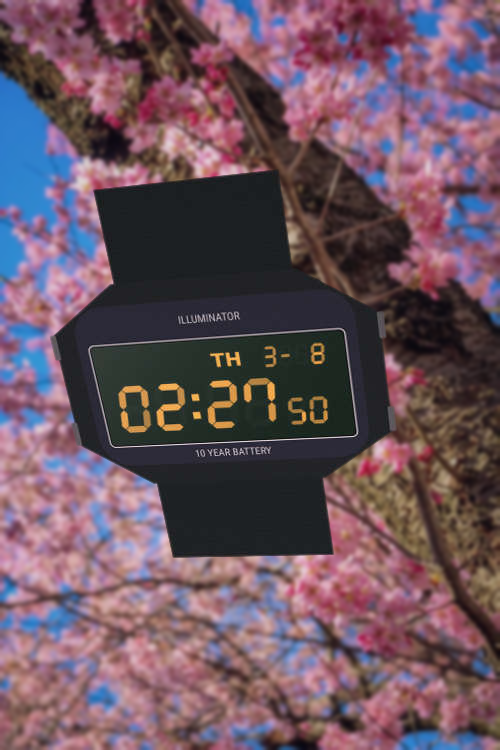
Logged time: 2 h 27 min 50 s
